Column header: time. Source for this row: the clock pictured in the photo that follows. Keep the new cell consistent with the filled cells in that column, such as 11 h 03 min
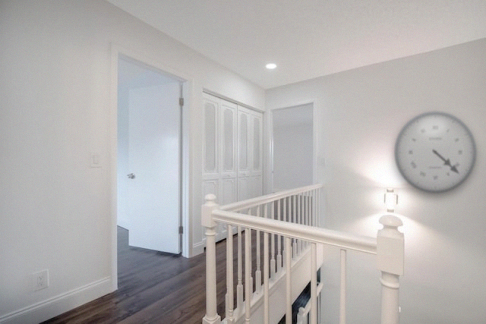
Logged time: 4 h 22 min
